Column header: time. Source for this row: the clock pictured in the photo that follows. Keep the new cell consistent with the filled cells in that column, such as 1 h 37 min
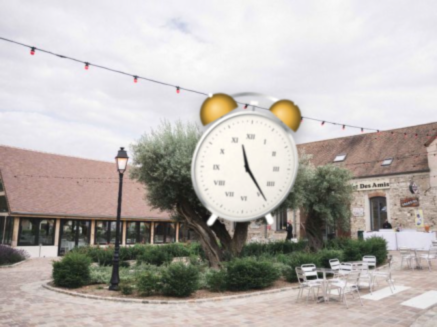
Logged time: 11 h 24 min
